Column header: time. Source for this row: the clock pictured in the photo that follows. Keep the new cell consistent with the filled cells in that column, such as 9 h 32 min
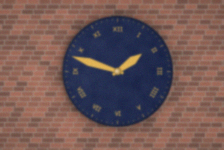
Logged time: 1 h 48 min
